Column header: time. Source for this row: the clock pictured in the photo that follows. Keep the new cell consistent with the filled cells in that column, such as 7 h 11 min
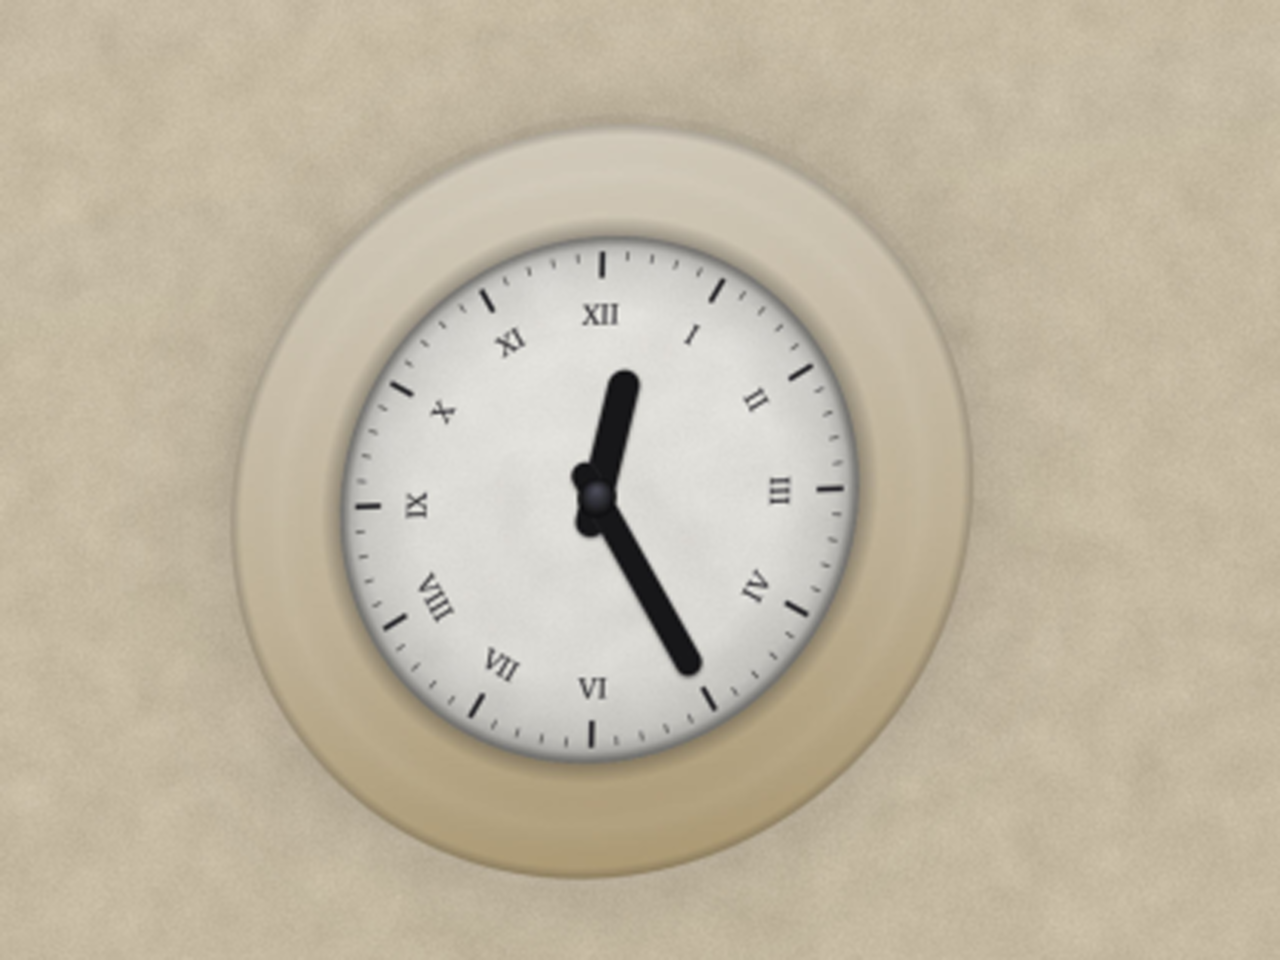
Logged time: 12 h 25 min
